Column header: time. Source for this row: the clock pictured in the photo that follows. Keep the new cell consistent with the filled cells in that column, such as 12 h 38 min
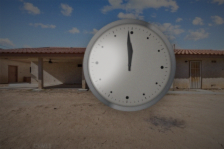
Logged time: 11 h 59 min
